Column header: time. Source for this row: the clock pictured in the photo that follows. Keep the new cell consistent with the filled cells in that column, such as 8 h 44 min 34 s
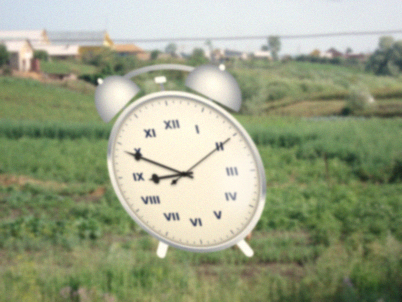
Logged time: 8 h 49 min 10 s
